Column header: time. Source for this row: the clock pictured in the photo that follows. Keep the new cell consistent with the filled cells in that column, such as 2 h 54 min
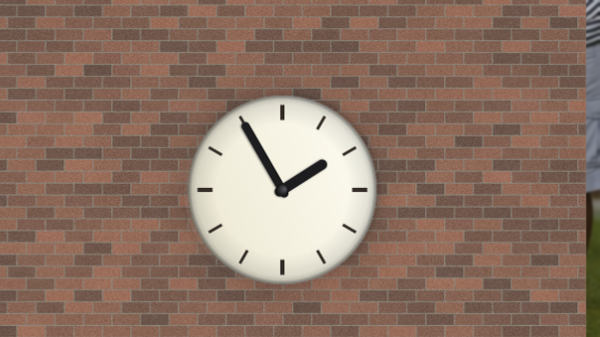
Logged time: 1 h 55 min
